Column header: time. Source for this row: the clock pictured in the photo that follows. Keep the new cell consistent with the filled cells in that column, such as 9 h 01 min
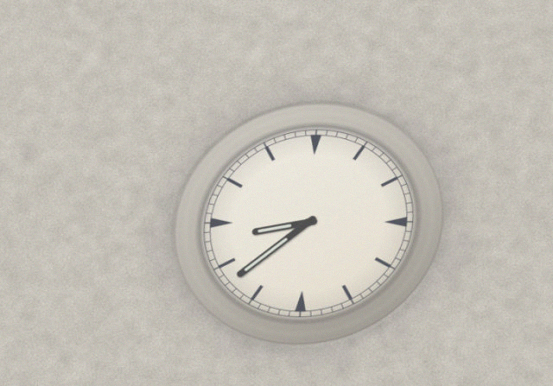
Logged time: 8 h 38 min
